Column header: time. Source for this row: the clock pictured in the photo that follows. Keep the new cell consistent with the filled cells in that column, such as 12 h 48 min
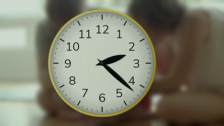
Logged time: 2 h 22 min
